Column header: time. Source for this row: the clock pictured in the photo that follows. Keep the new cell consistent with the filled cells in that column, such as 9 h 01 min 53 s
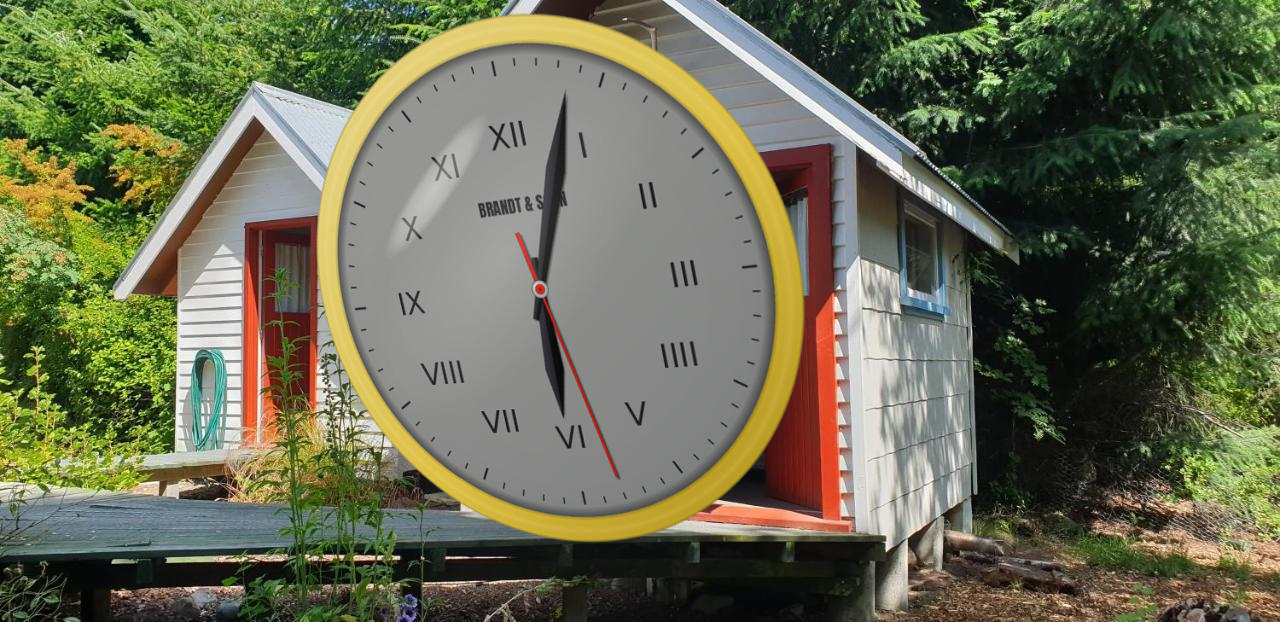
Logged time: 6 h 03 min 28 s
